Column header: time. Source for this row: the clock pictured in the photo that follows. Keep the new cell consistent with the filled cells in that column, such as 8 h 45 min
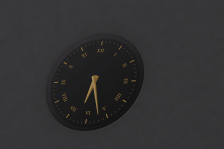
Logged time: 6 h 27 min
